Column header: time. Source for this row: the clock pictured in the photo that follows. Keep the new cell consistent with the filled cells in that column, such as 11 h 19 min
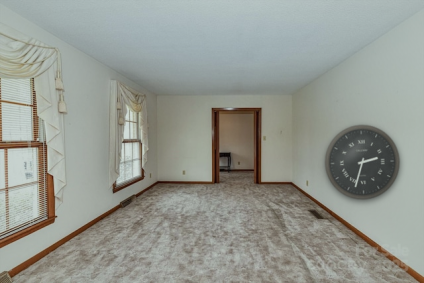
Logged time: 2 h 33 min
